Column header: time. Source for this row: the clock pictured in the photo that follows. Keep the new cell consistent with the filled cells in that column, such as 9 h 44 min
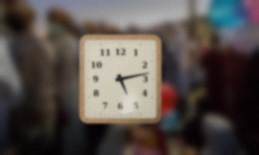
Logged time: 5 h 13 min
